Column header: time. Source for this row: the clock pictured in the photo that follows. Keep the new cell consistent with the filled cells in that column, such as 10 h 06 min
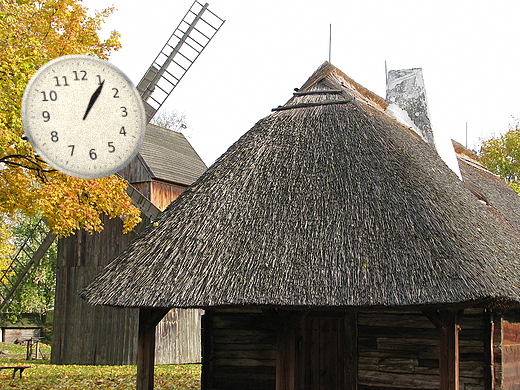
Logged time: 1 h 06 min
